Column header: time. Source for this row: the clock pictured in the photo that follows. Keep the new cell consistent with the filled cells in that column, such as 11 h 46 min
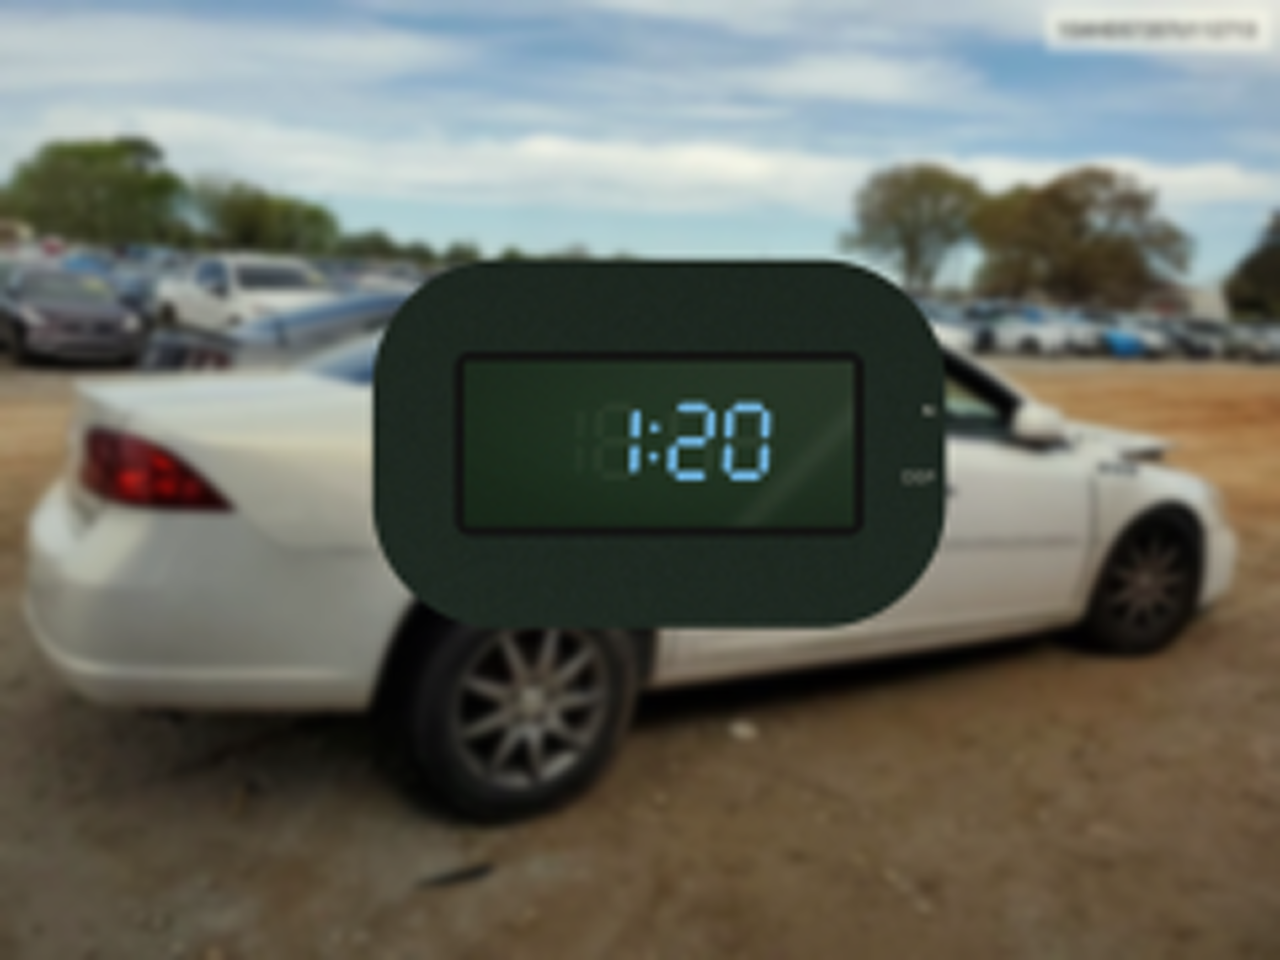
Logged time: 1 h 20 min
